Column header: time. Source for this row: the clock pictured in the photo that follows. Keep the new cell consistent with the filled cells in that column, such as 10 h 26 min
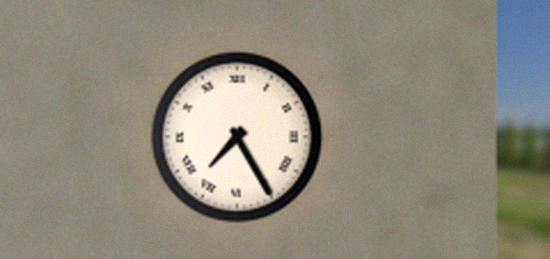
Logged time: 7 h 25 min
